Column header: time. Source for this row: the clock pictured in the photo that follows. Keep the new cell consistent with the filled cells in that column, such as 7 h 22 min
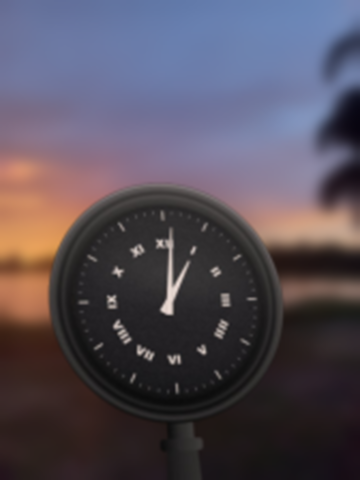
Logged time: 1 h 01 min
